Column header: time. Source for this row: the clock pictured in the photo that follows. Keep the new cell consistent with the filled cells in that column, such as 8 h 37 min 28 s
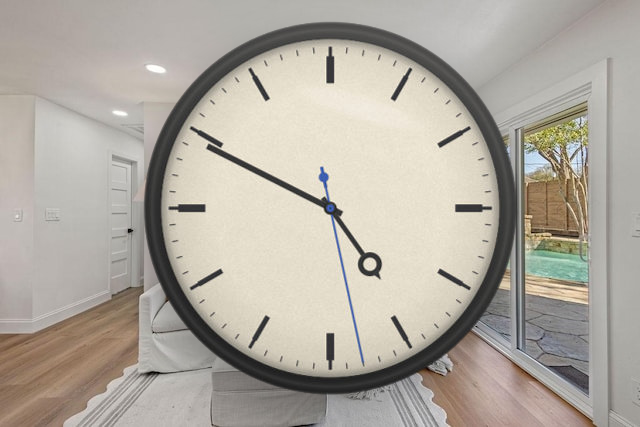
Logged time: 4 h 49 min 28 s
